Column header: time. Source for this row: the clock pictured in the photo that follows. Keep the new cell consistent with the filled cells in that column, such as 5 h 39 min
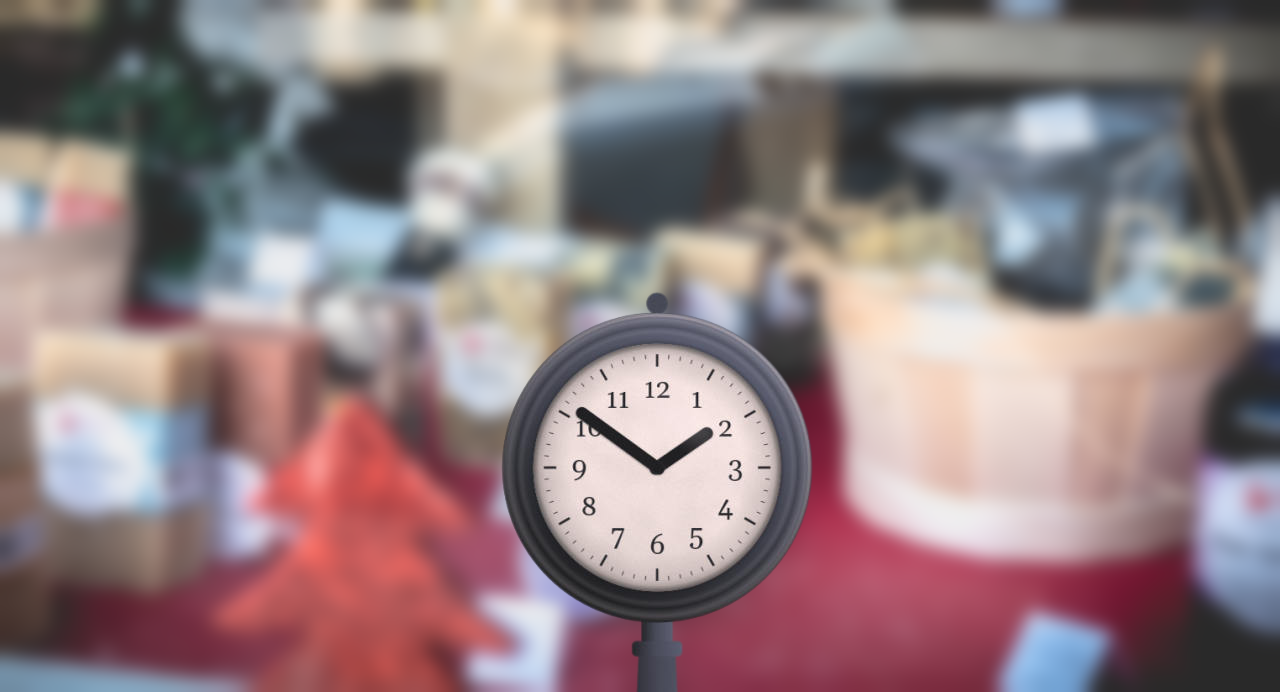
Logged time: 1 h 51 min
